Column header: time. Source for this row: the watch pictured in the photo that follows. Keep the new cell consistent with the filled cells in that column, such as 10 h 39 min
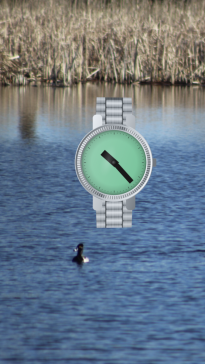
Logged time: 10 h 23 min
